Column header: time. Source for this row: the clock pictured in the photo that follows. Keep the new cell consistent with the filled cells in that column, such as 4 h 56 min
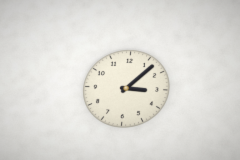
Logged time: 3 h 07 min
